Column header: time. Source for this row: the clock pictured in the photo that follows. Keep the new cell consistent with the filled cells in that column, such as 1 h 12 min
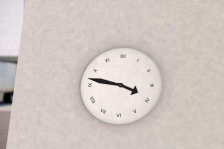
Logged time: 3 h 47 min
